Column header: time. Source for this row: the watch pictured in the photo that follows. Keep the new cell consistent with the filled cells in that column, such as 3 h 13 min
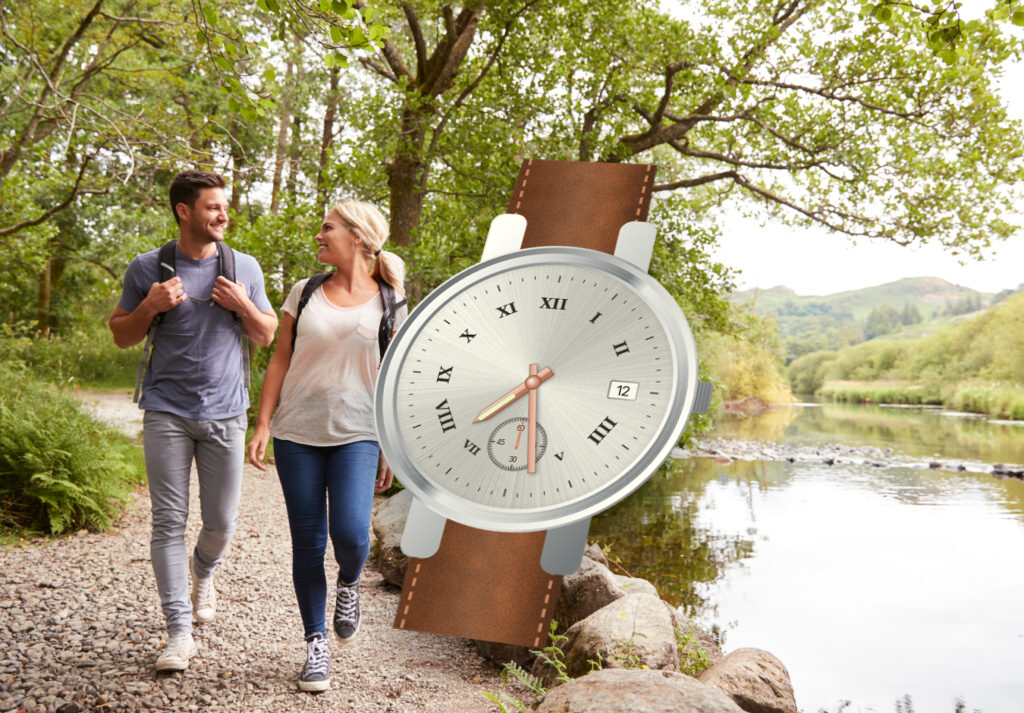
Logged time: 7 h 28 min
